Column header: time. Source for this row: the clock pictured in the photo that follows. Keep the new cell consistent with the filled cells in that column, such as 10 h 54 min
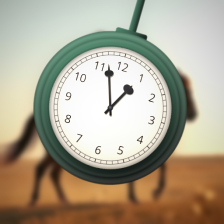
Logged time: 12 h 57 min
